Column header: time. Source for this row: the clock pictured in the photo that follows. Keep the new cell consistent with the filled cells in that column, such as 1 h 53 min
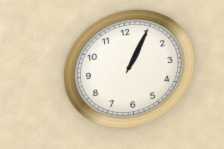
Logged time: 1 h 05 min
